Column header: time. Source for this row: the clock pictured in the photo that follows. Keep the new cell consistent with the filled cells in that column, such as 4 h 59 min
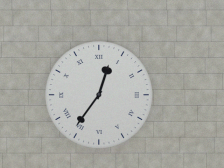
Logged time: 12 h 36 min
